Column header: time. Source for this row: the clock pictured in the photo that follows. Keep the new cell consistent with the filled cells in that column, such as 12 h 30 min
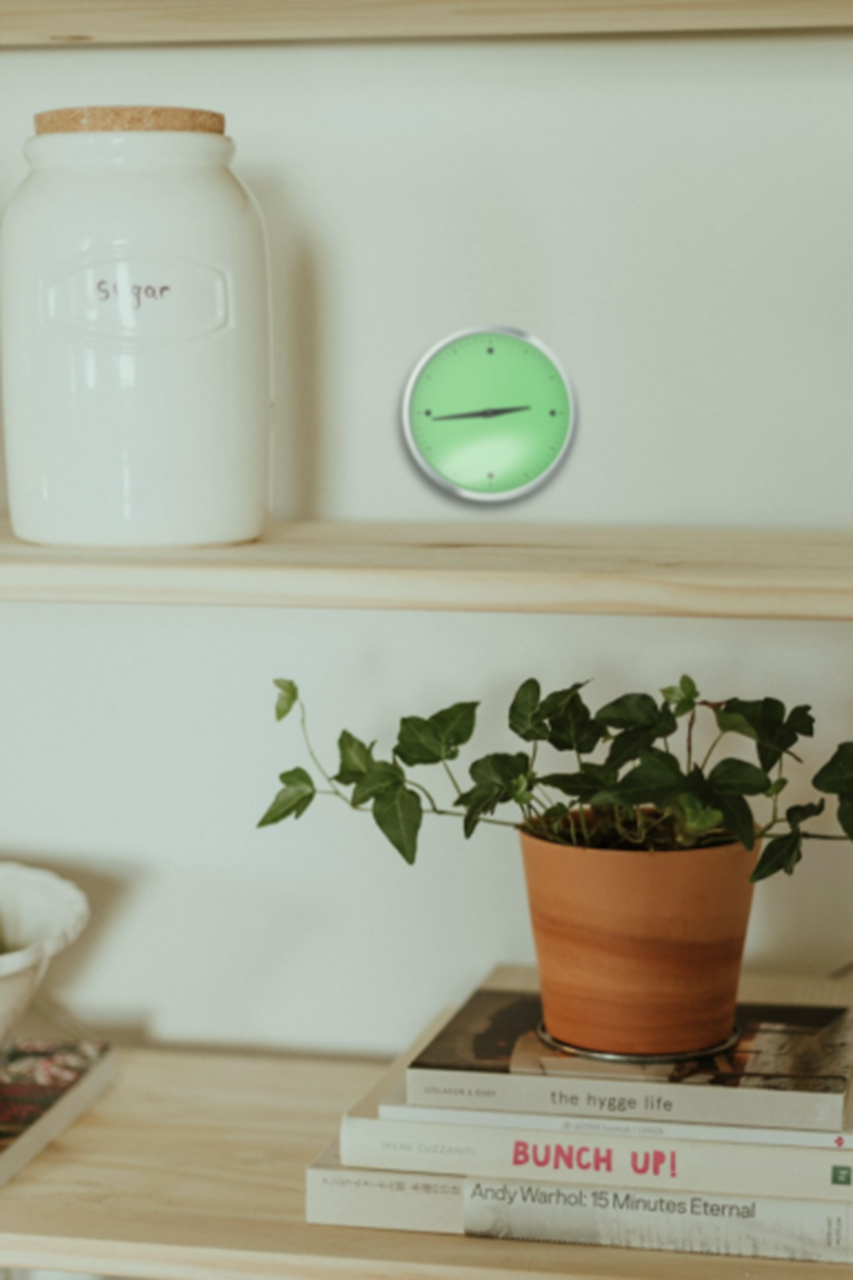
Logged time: 2 h 44 min
